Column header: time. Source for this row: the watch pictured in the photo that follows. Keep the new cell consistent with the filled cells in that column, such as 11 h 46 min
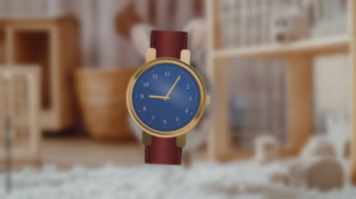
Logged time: 9 h 05 min
